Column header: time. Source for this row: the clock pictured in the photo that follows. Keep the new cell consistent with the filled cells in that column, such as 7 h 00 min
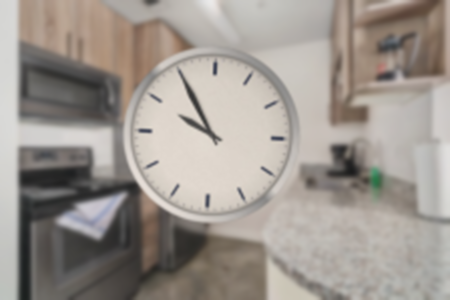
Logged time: 9 h 55 min
